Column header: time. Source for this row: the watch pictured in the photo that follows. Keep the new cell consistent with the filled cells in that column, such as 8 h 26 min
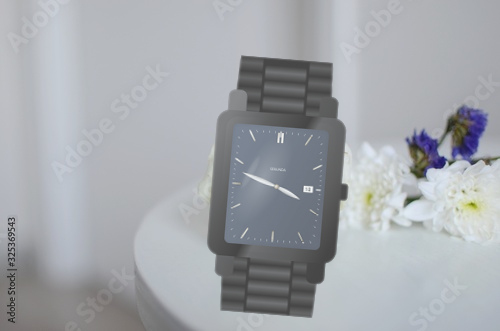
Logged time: 3 h 48 min
